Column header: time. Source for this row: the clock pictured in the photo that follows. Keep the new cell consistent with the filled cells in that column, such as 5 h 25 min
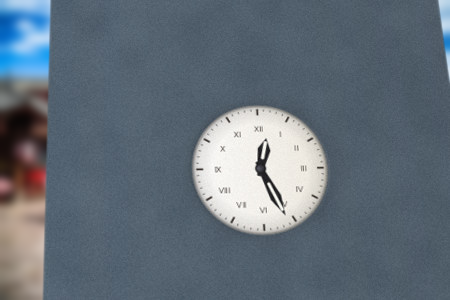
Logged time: 12 h 26 min
